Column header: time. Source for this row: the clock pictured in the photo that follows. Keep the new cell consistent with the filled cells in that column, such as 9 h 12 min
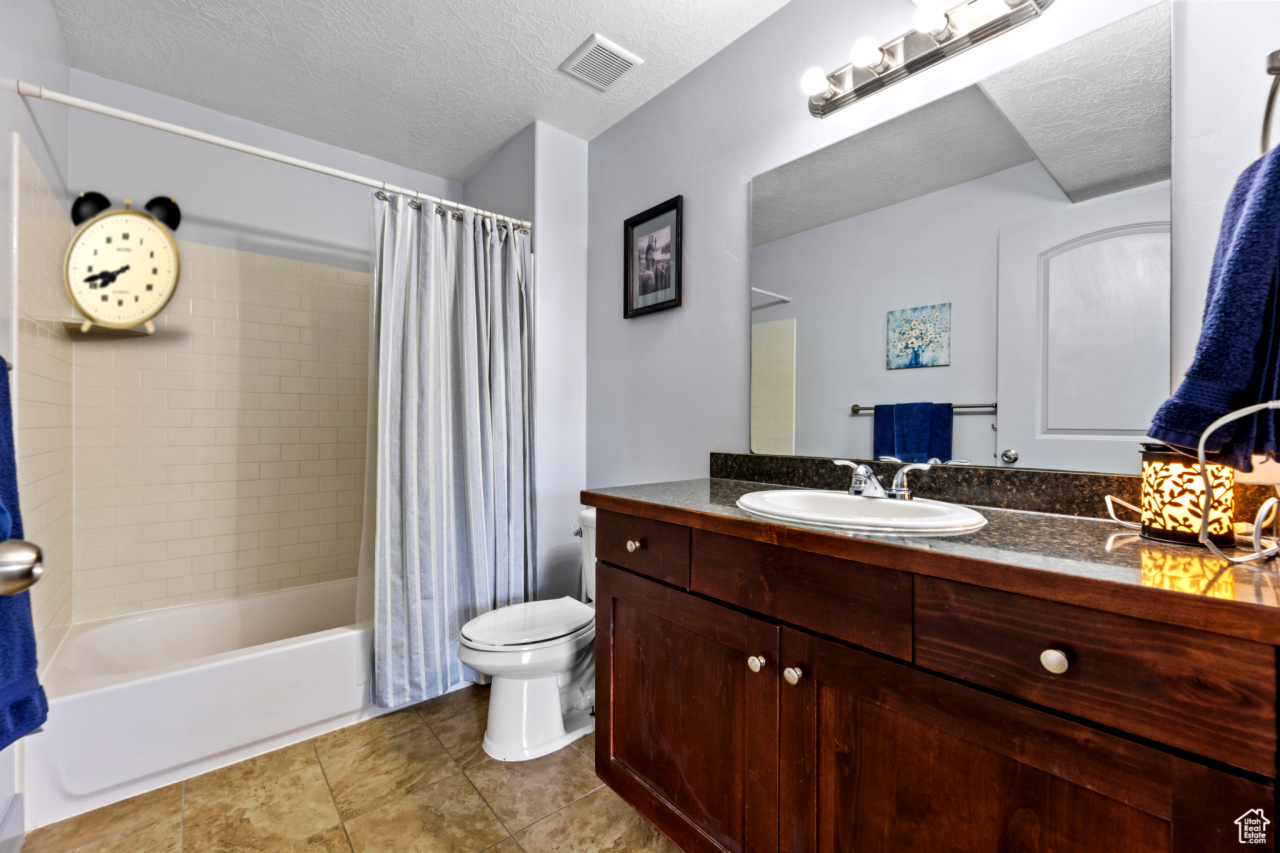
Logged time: 7 h 42 min
